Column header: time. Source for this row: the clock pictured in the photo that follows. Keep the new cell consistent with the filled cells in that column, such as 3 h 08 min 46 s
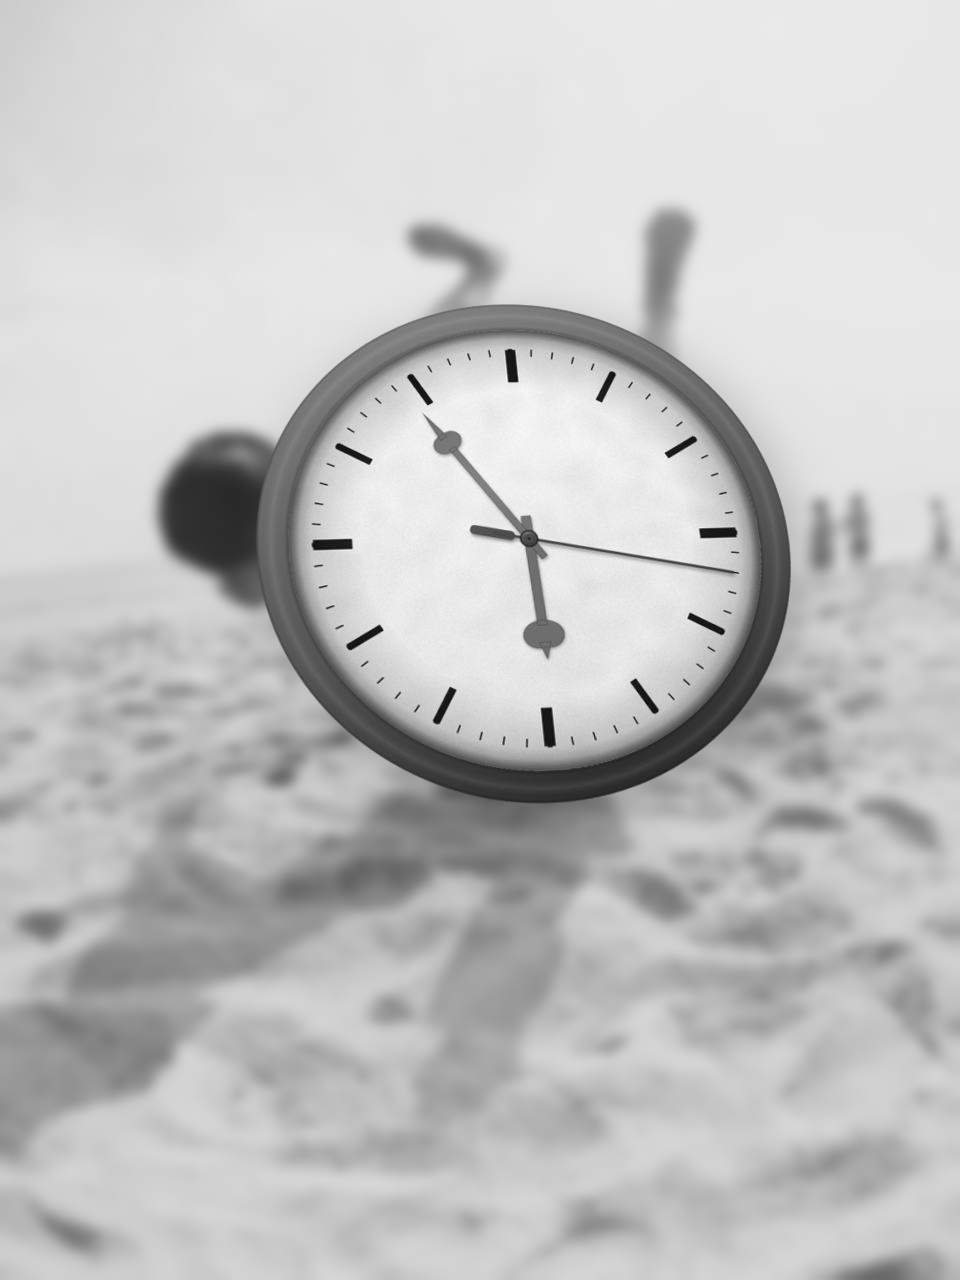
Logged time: 5 h 54 min 17 s
